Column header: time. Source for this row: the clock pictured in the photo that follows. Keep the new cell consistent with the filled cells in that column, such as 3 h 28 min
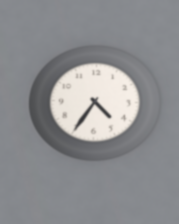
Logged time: 4 h 35 min
